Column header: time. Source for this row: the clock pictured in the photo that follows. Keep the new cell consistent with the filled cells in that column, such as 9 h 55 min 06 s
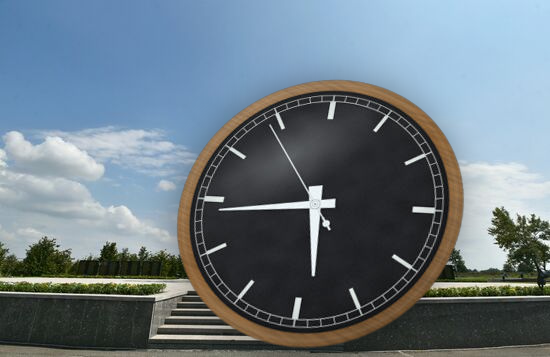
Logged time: 5 h 43 min 54 s
